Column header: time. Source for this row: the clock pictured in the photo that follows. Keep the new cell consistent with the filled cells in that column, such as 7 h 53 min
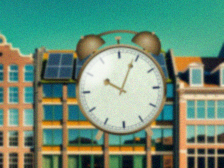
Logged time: 10 h 04 min
